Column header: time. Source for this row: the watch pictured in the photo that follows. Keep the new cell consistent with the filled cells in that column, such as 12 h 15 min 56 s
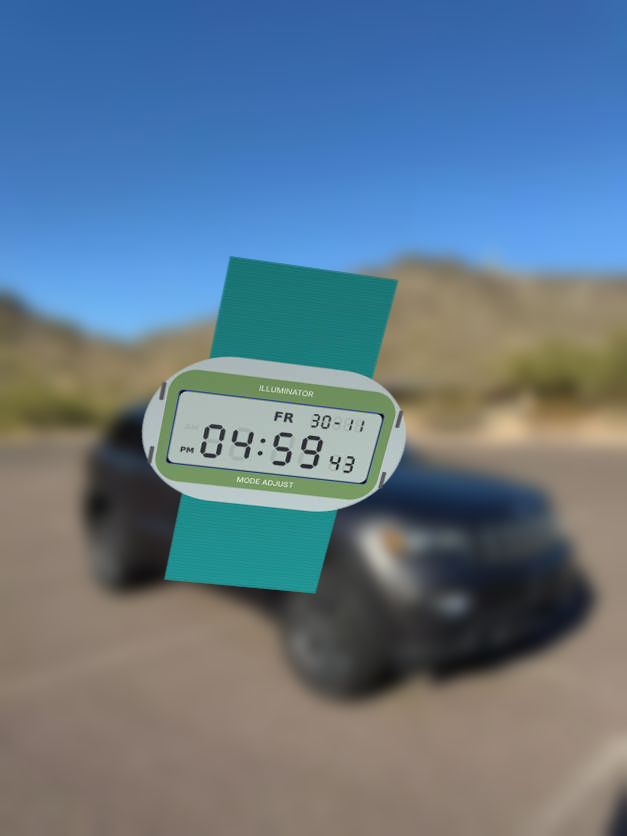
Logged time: 4 h 59 min 43 s
